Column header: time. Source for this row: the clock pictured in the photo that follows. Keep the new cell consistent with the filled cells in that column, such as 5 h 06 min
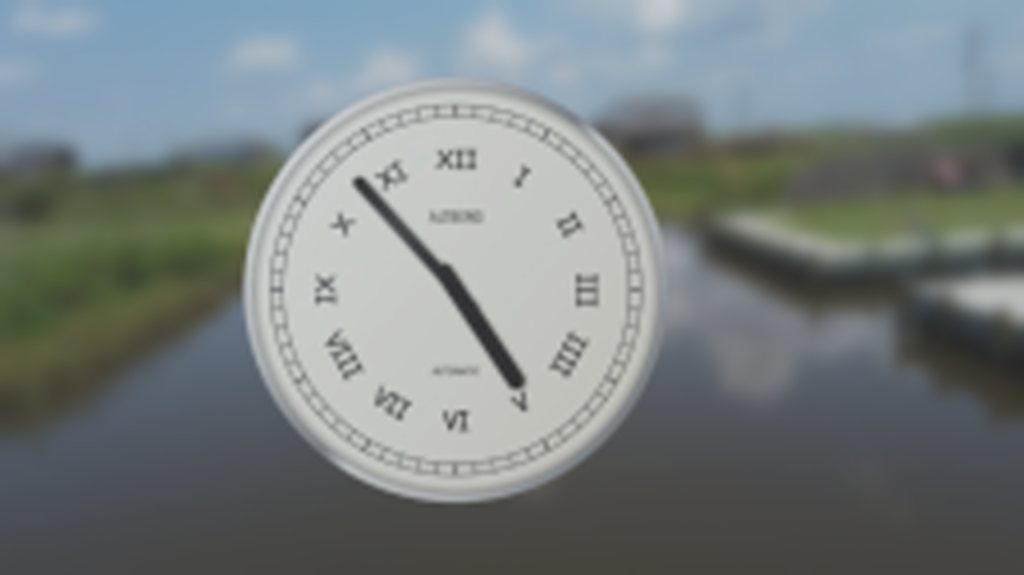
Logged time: 4 h 53 min
